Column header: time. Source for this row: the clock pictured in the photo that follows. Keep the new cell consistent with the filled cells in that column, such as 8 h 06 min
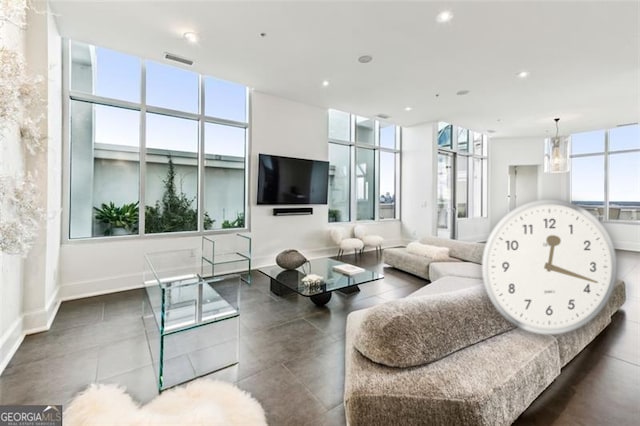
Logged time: 12 h 18 min
